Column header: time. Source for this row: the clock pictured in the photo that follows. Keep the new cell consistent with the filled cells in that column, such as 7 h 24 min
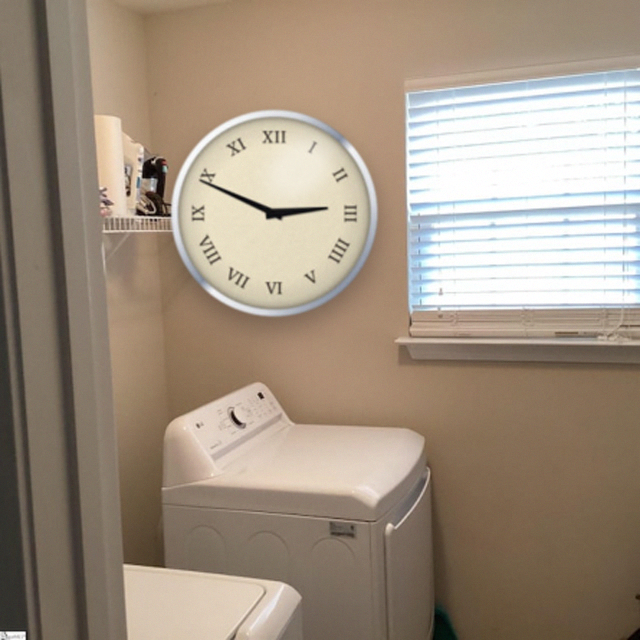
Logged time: 2 h 49 min
